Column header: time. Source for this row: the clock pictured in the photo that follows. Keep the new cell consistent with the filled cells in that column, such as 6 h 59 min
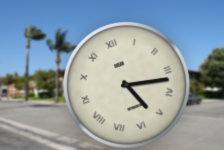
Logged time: 5 h 17 min
